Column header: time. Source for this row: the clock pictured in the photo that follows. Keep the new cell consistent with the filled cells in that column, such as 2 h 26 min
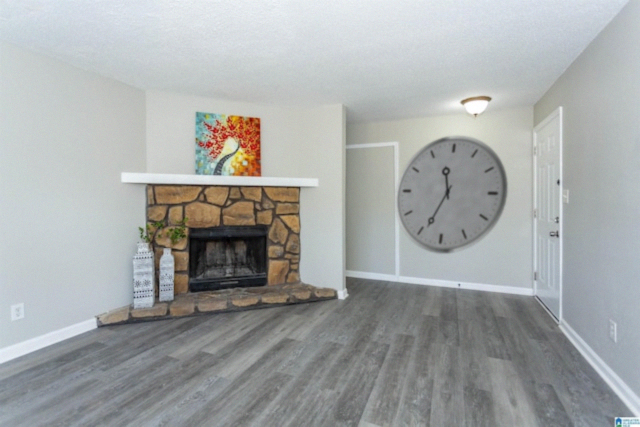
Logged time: 11 h 34 min
